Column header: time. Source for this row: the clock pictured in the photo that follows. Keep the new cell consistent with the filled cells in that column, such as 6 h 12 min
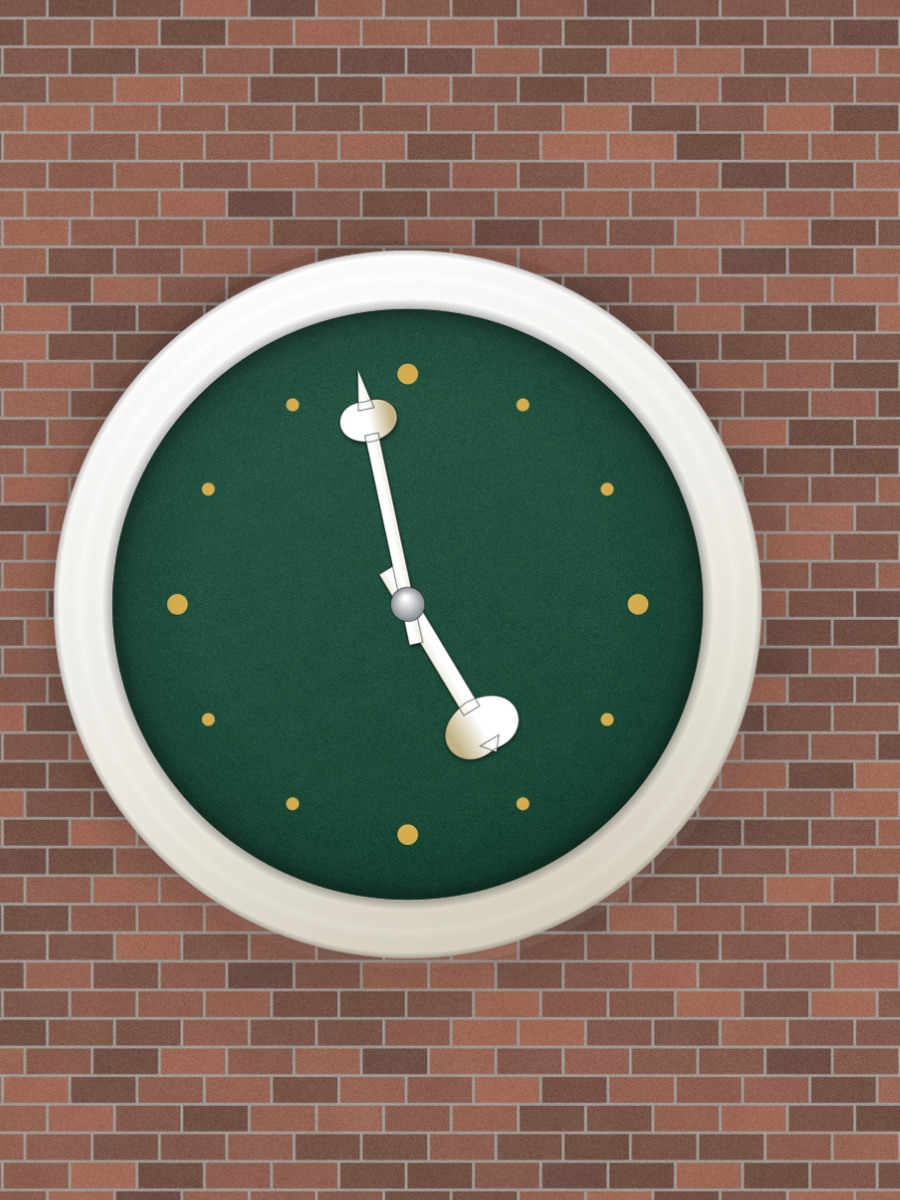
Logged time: 4 h 58 min
